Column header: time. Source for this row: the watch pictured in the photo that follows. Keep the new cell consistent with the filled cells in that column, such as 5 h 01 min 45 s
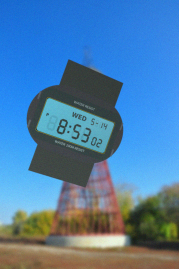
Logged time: 8 h 53 min 02 s
